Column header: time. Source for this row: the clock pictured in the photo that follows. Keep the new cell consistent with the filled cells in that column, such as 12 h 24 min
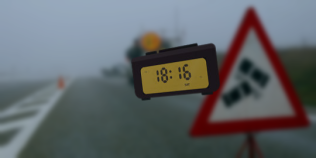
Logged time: 18 h 16 min
